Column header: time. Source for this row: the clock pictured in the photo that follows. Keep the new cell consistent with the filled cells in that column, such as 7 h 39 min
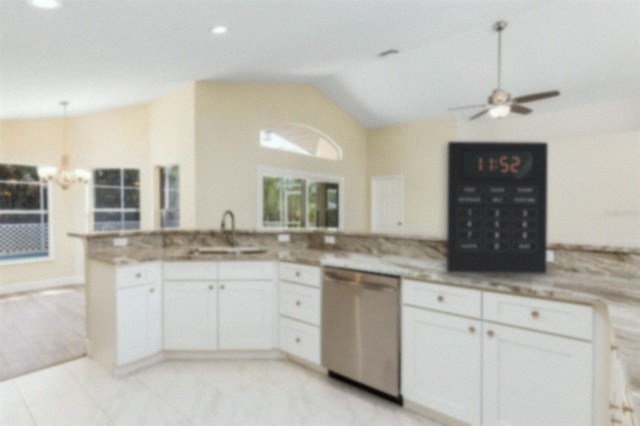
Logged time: 11 h 52 min
